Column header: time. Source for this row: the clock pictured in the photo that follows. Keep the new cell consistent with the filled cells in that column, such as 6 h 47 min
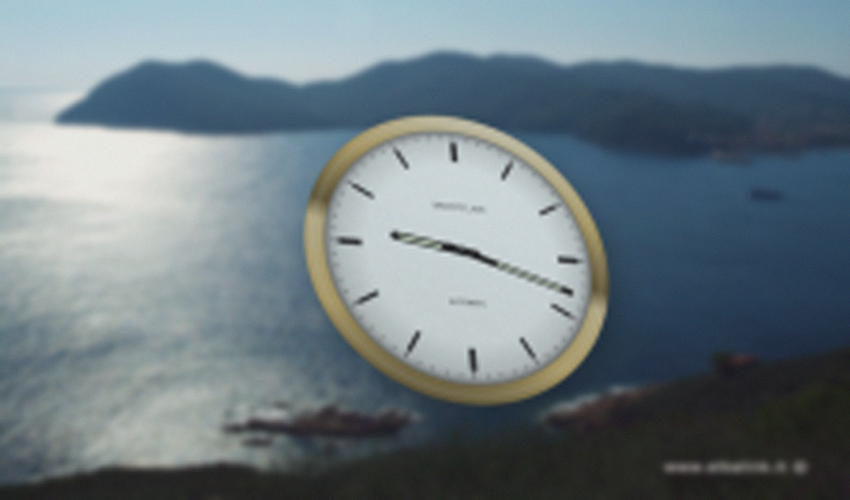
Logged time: 9 h 18 min
